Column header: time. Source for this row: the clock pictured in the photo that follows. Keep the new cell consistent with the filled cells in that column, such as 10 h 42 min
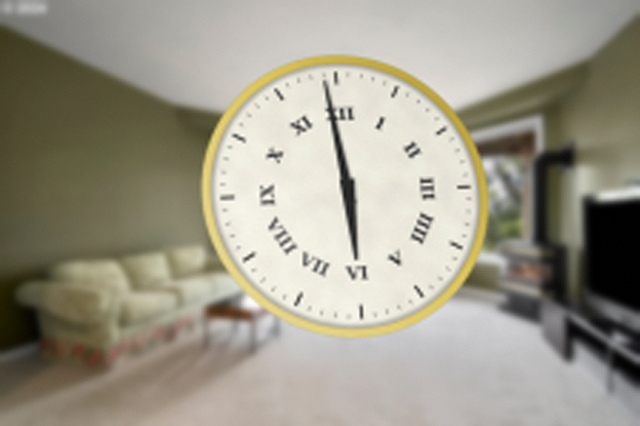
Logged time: 5 h 59 min
